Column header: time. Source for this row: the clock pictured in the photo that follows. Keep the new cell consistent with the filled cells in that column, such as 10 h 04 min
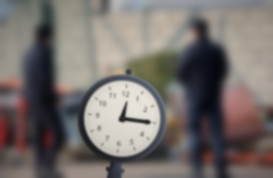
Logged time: 12 h 15 min
